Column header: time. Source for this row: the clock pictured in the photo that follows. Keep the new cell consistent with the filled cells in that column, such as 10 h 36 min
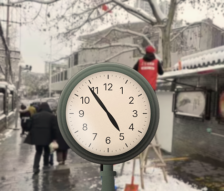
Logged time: 4 h 54 min
